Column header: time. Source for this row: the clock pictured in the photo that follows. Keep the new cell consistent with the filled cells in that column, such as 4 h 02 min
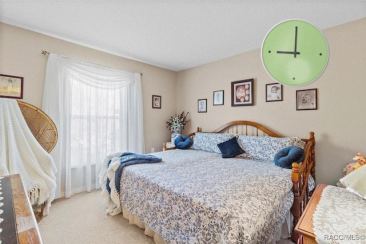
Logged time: 9 h 00 min
